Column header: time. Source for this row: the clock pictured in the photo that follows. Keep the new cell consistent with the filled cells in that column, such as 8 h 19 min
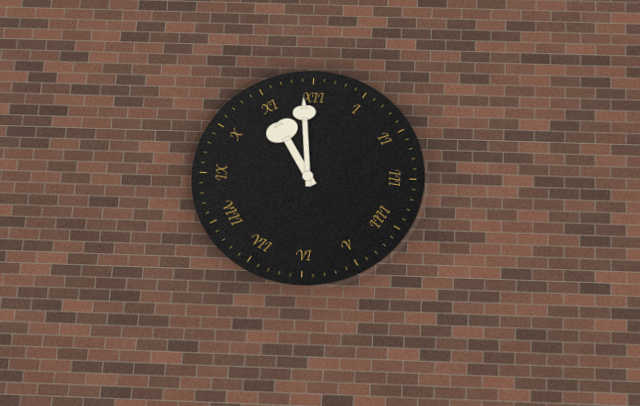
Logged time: 10 h 59 min
